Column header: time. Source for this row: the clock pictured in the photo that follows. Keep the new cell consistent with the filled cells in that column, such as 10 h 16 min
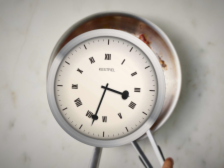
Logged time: 3 h 33 min
